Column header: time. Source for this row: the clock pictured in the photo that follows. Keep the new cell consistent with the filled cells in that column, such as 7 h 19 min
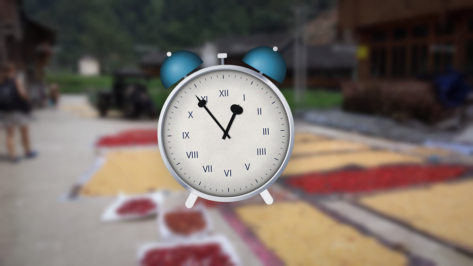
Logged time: 12 h 54 min
